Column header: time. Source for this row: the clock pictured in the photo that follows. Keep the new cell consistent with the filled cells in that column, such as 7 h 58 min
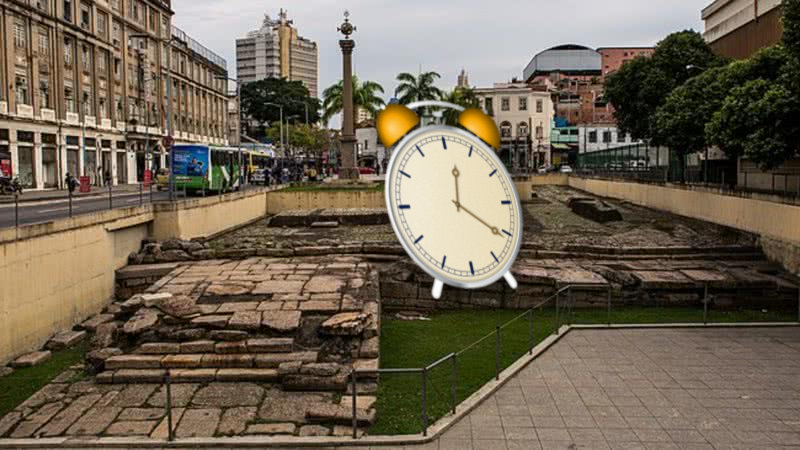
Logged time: 12 h 21 min
